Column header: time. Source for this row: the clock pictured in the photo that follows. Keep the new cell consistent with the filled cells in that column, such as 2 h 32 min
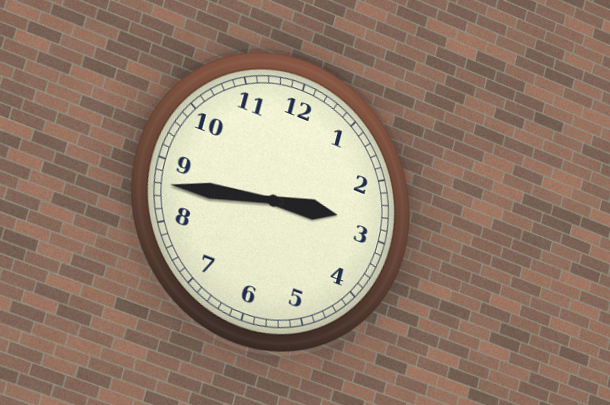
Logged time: 2 h 43 min
